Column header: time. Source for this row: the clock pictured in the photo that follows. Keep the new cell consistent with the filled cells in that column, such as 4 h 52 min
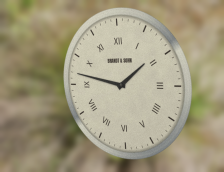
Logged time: 1 h 47 min
